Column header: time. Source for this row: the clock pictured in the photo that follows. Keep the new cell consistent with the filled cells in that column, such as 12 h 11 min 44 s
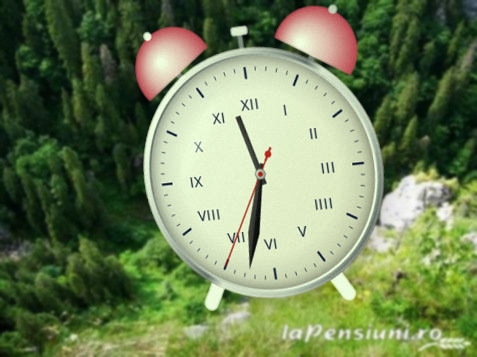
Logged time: 11 h 32 min 35 s
